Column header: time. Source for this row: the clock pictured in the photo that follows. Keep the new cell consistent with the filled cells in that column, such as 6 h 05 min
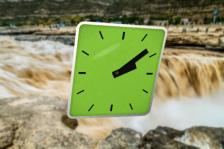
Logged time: 2 h 08 min
